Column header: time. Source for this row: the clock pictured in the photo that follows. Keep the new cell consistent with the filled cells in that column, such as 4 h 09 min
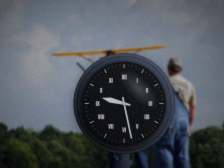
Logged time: 9 h 28 min
